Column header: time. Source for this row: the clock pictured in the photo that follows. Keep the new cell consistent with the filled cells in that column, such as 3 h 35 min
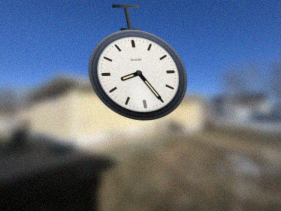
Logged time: 8 h 25 min
